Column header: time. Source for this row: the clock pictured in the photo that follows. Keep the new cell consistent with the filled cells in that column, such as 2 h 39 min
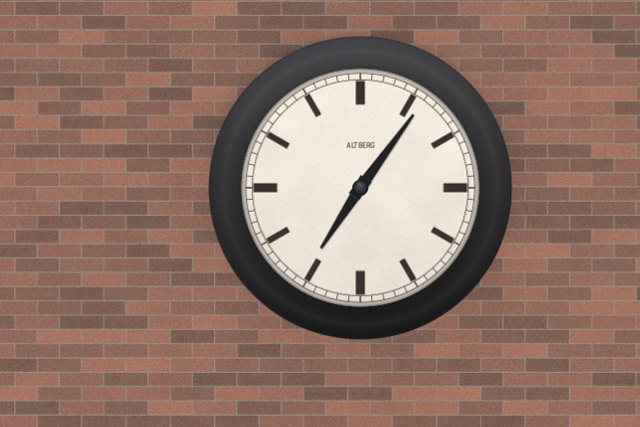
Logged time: 7 h 06 min
